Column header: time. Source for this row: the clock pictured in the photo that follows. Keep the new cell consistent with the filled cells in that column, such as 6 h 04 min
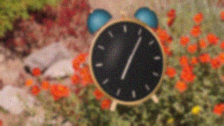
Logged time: 7 h 06 min
